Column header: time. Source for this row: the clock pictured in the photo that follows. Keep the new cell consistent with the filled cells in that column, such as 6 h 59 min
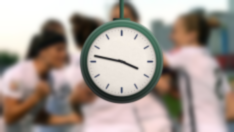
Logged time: 3 h 47 min
